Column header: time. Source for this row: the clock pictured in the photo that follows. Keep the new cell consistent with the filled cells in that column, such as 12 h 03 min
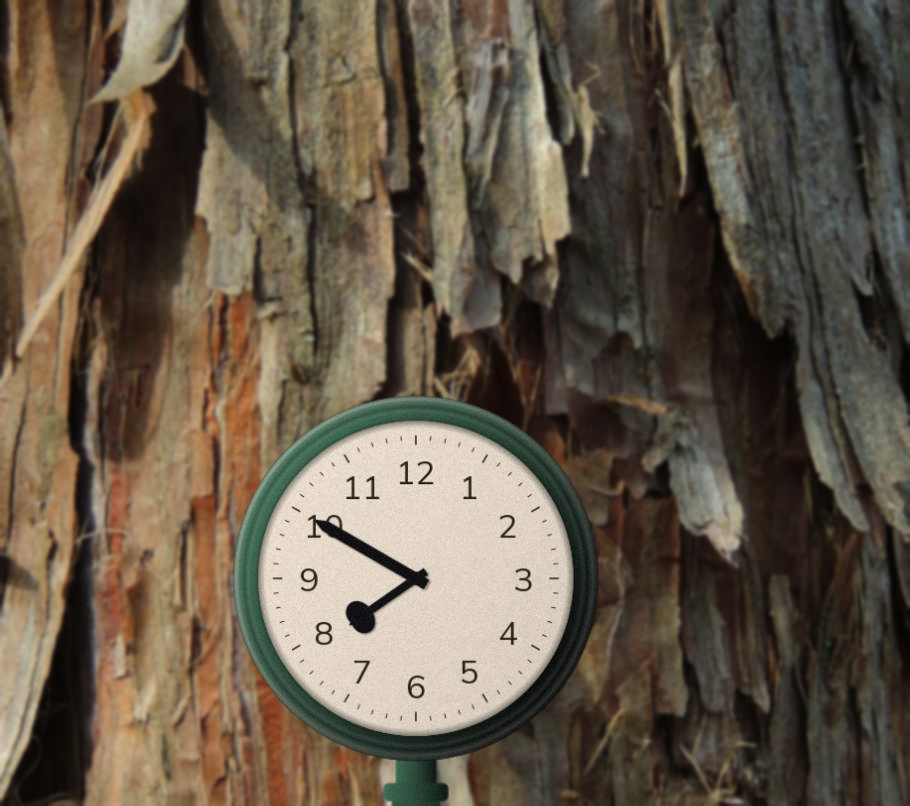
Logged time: 7 h 50 min
